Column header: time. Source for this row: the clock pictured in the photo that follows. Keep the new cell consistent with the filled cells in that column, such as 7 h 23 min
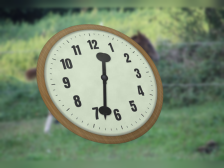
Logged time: 12 h 33 min
